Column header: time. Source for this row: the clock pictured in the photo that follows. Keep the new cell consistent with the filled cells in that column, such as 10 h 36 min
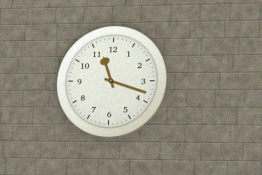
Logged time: 11 h 18 min
